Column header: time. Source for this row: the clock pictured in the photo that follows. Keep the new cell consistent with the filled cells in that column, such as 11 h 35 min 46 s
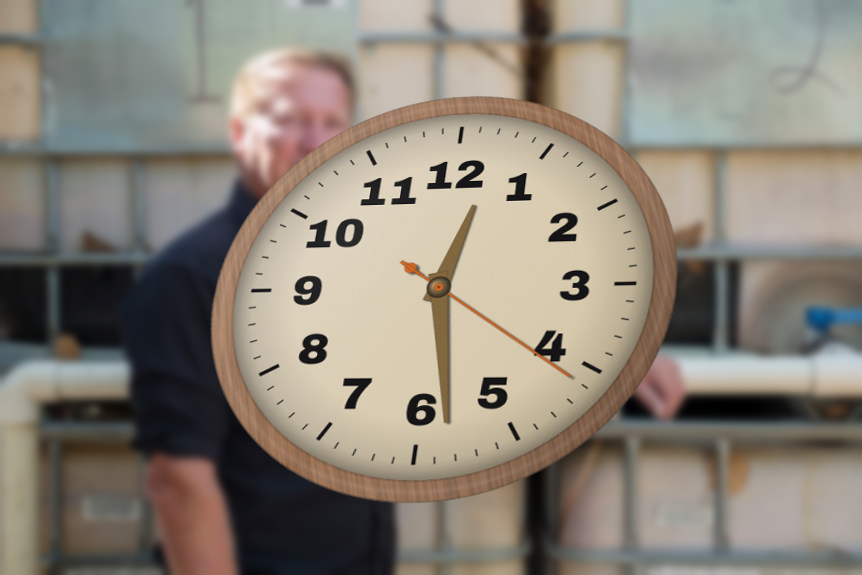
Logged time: 12 h 28 min 21 s
